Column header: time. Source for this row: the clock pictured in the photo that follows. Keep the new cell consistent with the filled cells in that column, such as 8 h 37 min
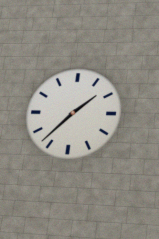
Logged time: 1 h 37 min
